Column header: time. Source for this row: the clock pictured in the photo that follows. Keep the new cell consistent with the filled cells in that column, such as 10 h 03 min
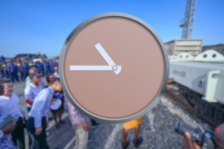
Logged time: 10 h 45 min
